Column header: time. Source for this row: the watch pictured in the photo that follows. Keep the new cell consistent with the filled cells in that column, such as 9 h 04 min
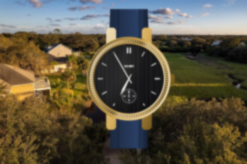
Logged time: 6 h 55 min
